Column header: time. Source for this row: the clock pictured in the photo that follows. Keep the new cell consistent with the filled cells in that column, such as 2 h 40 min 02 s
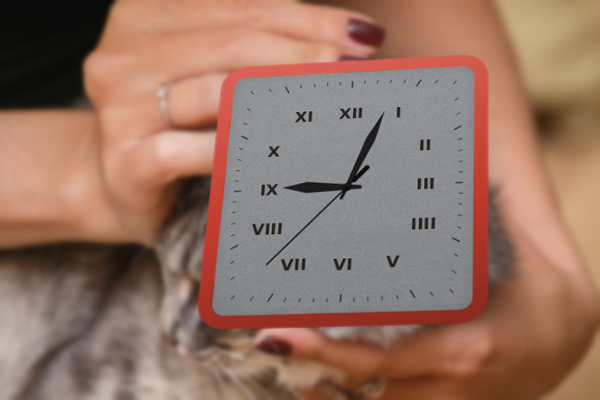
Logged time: 9 h 03 min 37 s
